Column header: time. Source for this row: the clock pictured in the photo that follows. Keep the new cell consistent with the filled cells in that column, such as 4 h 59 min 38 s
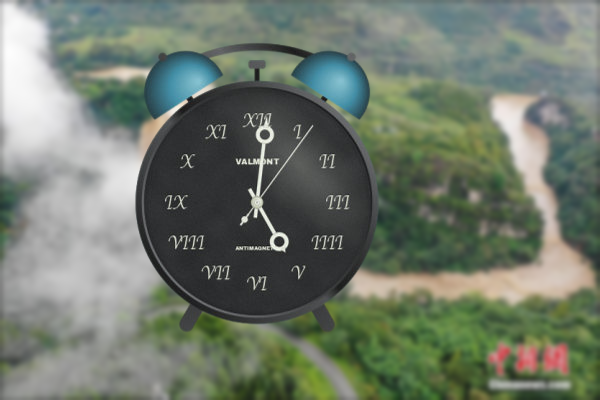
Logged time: 5 h 01 min 06 s
